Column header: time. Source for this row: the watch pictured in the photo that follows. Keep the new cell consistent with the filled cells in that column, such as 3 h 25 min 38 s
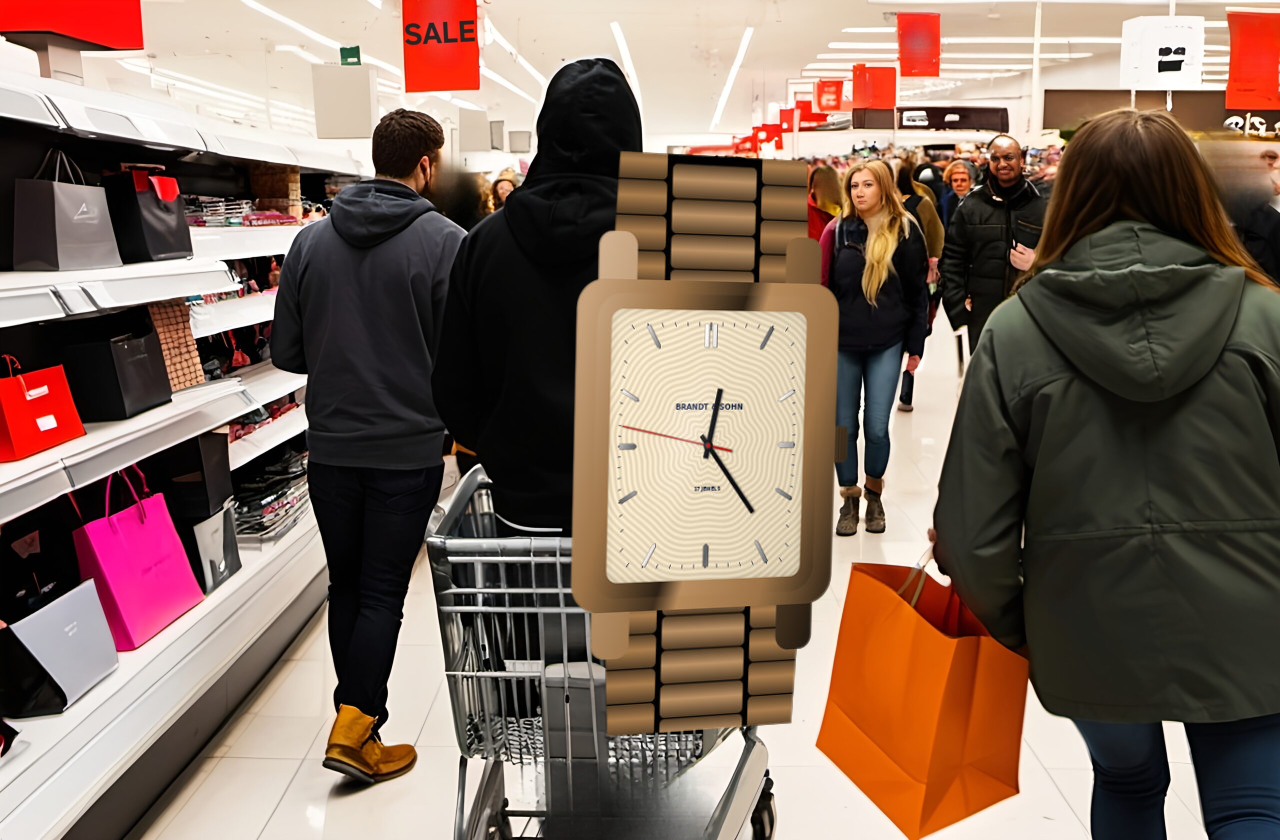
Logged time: 12 h 23 min 47 s
